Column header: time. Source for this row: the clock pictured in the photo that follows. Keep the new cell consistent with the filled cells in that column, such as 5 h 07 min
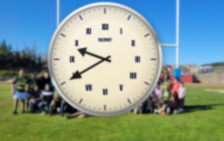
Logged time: 9 h 40 min
